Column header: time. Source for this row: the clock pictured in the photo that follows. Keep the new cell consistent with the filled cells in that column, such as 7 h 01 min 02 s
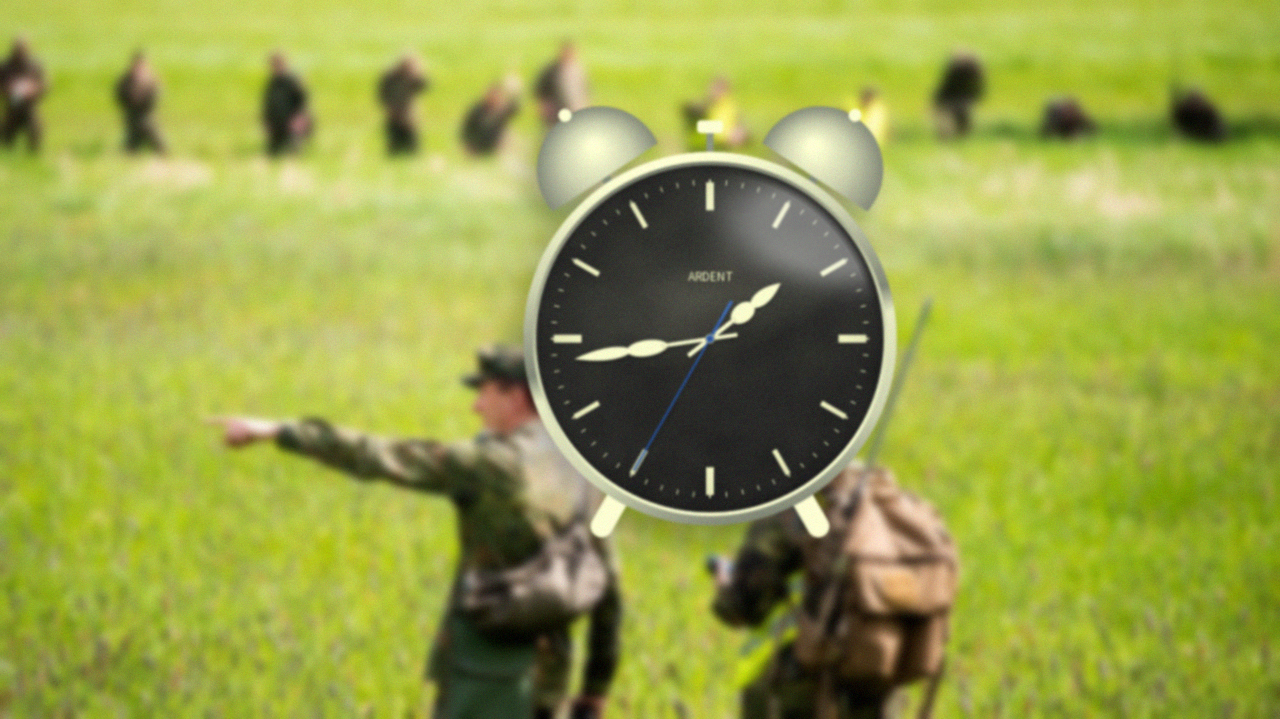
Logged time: 1 h 43 min 35 s
